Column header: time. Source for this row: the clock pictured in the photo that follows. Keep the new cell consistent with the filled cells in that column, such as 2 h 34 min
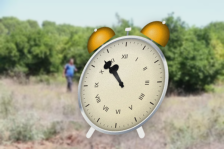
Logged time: 10 h 53 min
